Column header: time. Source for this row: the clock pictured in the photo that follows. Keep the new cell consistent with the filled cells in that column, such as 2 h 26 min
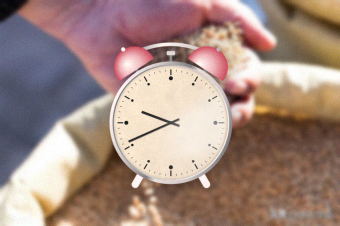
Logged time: 9 h 41 min
